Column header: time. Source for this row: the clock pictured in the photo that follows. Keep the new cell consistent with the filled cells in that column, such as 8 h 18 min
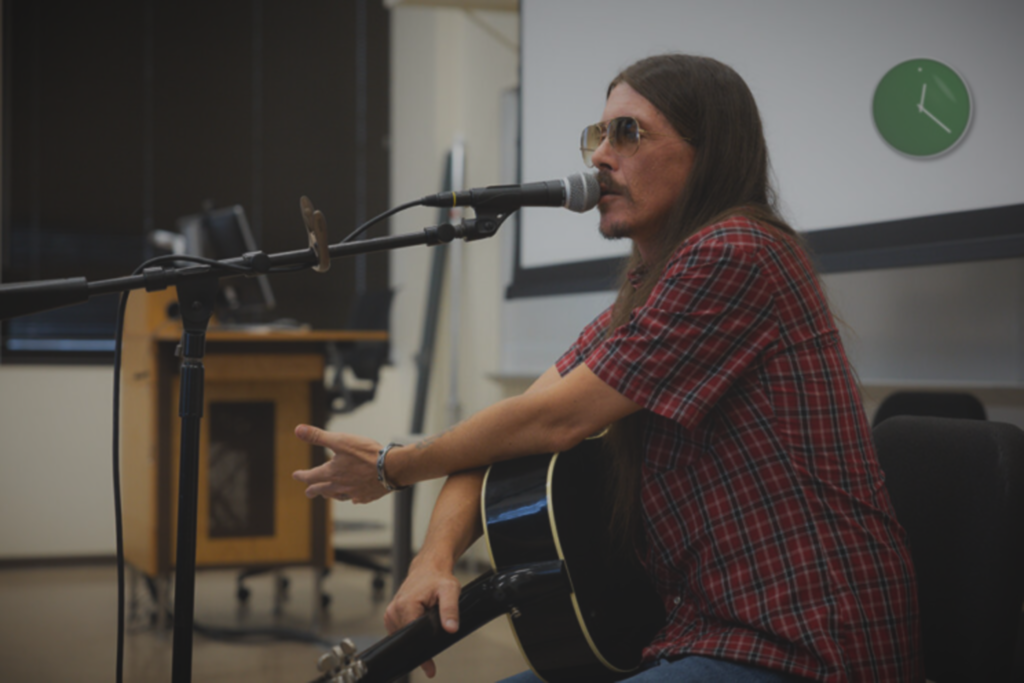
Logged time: 12 h 22 min
